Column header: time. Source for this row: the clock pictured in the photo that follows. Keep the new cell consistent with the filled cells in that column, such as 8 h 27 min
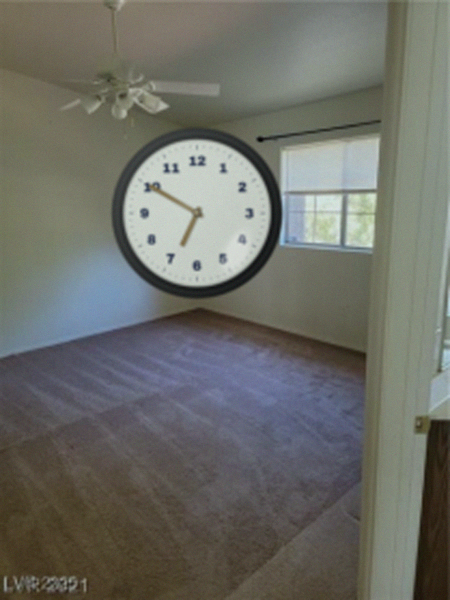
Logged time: 6 h 50 min
